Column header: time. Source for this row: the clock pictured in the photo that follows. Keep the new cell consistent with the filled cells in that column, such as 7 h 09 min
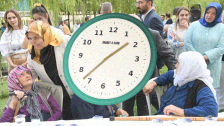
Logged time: 1 h 37 min
